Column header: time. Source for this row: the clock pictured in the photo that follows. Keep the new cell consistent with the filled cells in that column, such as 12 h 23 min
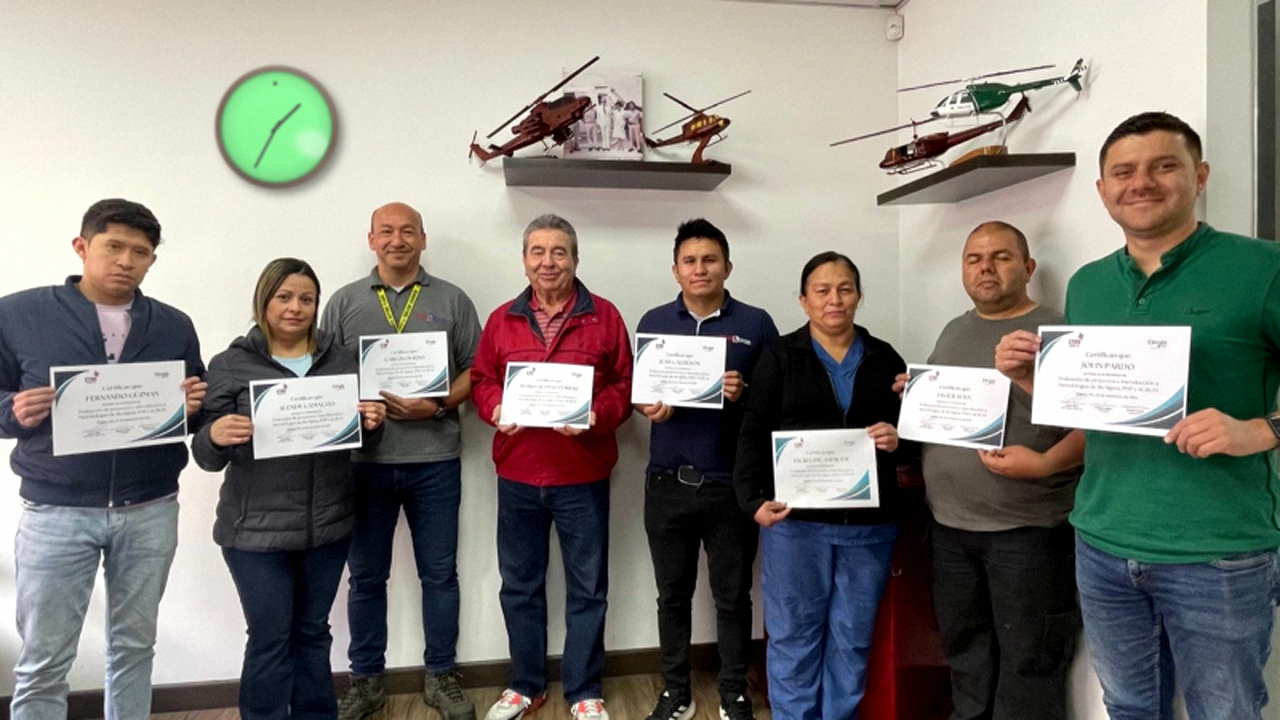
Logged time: 1 h 35 min
